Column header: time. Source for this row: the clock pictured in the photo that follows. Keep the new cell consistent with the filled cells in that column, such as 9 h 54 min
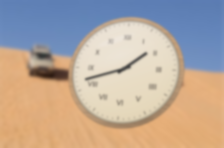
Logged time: 1 h 42 min
